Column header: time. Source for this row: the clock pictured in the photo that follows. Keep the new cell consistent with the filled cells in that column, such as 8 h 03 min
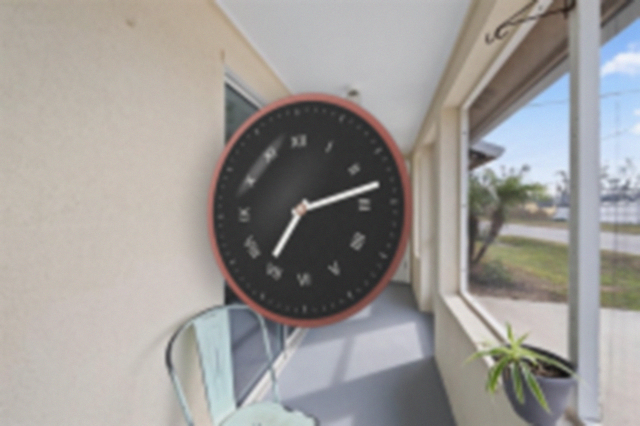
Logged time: 7 h 13 min
